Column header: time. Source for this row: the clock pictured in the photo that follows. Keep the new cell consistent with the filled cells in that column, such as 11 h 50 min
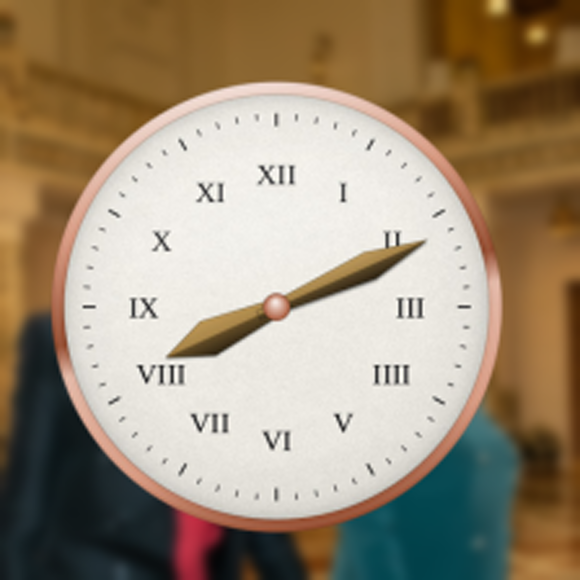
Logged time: 8 h 11 min
